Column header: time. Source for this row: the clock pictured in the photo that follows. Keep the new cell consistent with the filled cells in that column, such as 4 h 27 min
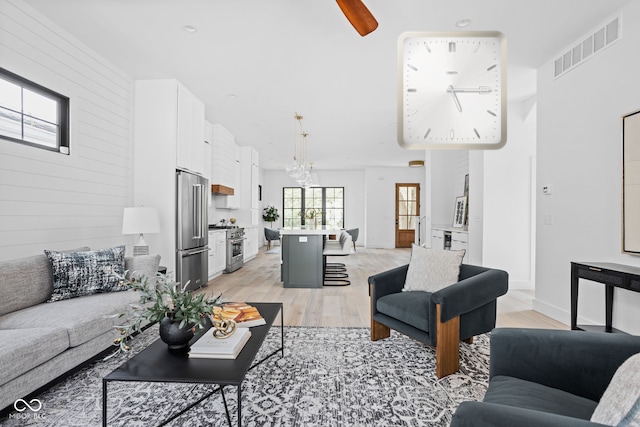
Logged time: 5 h 15 min
